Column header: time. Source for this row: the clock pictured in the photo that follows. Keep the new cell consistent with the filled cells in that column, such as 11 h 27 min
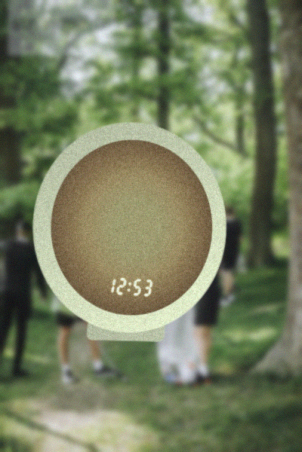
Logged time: 12 h 53 min
